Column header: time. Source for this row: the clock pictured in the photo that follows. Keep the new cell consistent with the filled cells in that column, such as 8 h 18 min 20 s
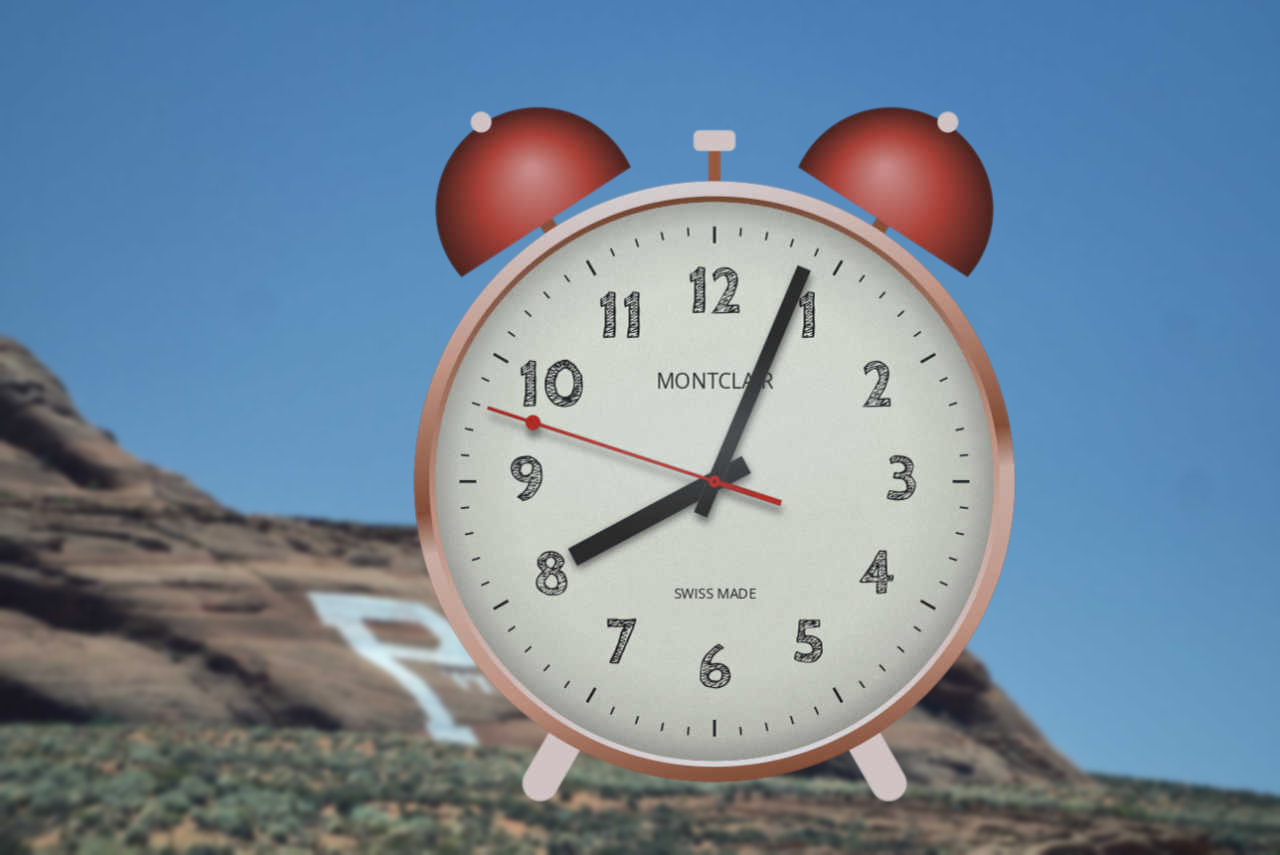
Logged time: 8 h 03 min 48 s
